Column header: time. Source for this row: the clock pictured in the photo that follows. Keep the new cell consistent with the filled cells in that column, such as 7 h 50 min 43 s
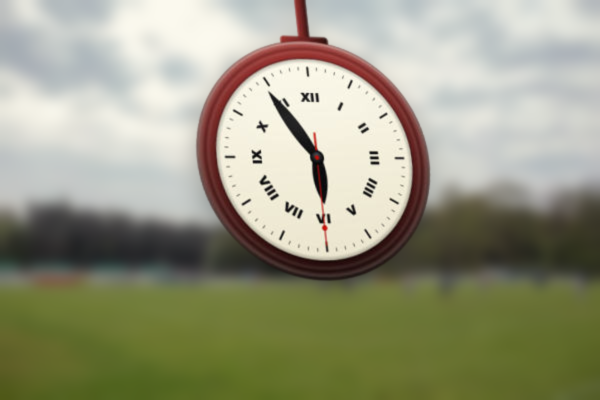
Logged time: 5 h 54 min 30 s
